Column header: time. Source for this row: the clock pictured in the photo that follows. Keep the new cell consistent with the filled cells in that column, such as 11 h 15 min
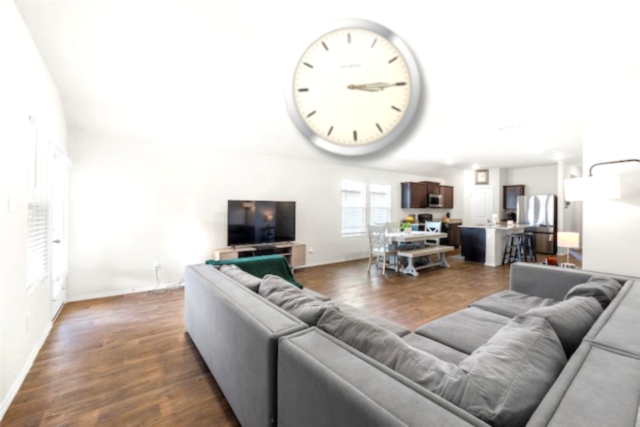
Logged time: 3 h 15 min
